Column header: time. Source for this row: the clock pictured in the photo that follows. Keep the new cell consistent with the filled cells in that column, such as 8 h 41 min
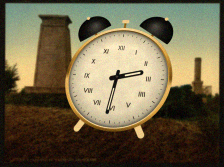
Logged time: 2 h 31 min
